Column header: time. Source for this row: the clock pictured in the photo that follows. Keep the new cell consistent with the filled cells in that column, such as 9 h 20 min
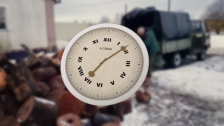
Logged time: 7 h 08 min
